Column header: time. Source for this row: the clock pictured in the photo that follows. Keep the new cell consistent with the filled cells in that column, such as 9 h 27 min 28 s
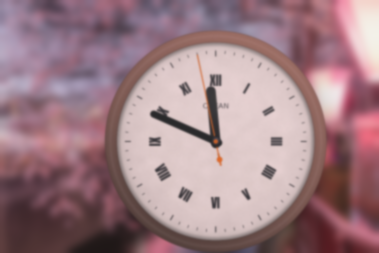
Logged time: 11 h 48 min 58 s
